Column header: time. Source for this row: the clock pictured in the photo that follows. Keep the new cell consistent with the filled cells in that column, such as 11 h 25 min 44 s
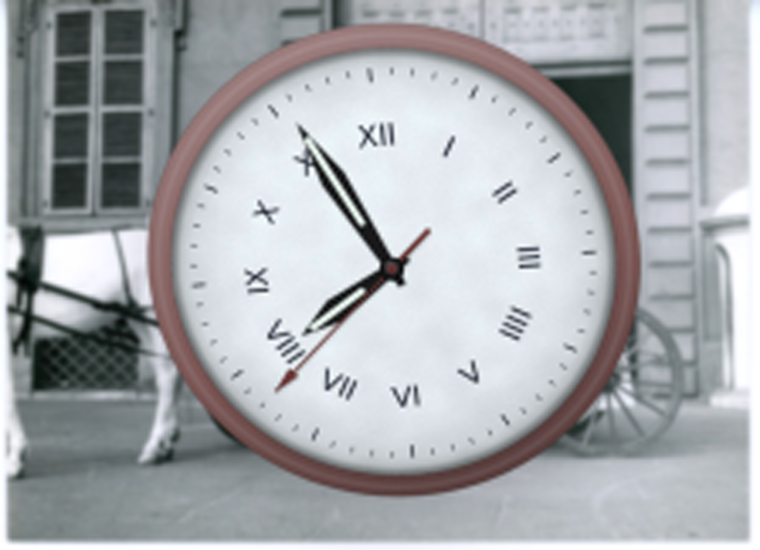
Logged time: 7 h 55 min 38 s
